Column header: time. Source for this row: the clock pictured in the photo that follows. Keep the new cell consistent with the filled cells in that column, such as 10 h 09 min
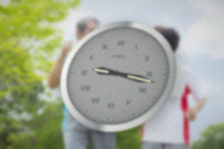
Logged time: 9 h 17 min
